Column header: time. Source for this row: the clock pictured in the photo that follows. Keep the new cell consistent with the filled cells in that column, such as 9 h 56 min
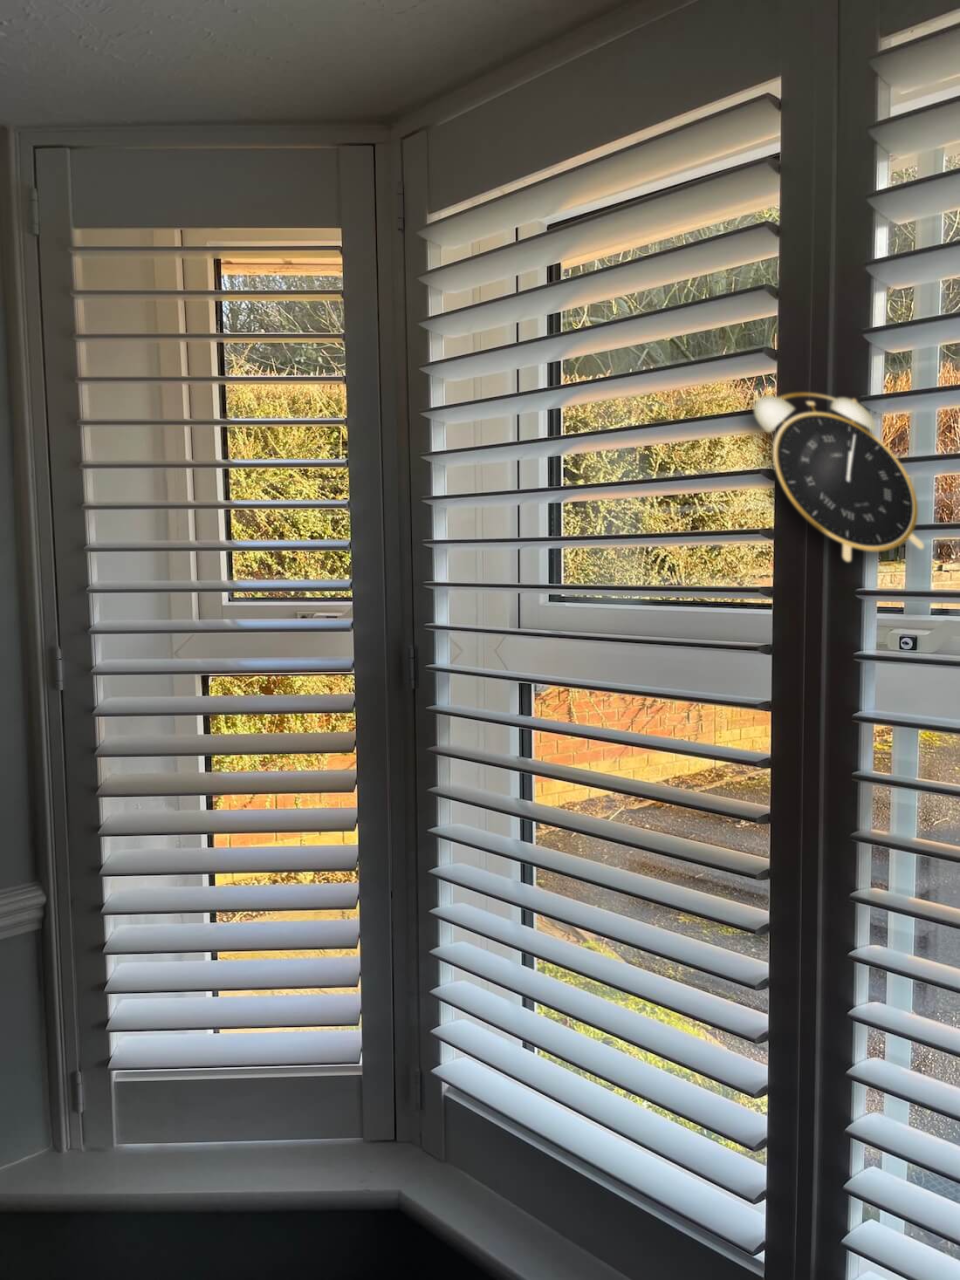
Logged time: 1 h 06 min
